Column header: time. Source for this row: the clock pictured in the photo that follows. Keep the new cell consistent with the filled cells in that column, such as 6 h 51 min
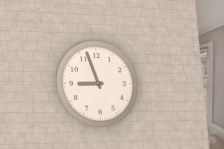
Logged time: 8 h 57 min
